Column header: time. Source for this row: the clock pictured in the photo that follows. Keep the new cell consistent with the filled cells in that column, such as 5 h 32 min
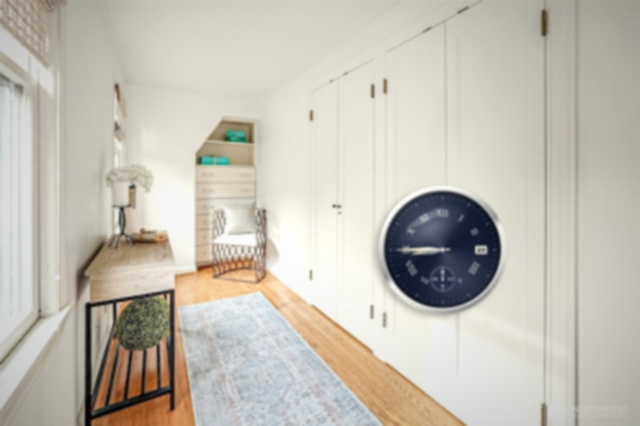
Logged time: 8 h 45 min
